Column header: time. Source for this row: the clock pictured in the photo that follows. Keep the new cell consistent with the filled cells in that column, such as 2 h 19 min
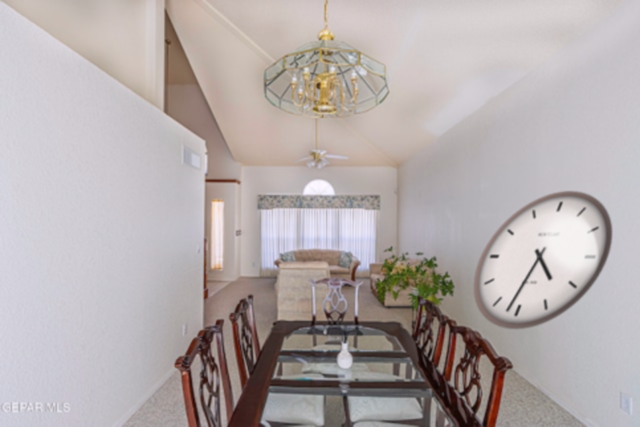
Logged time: 4 h 32 min
